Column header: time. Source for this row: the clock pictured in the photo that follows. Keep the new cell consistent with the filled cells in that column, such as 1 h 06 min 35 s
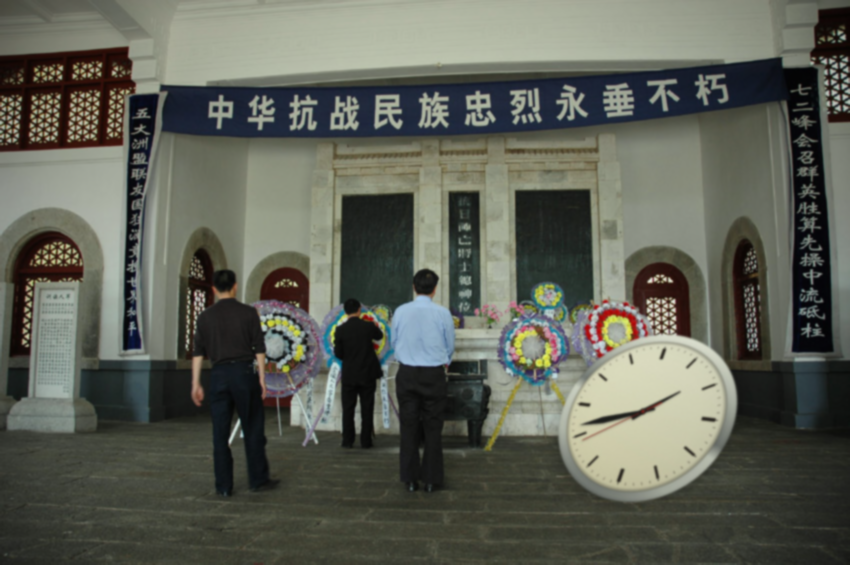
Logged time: 1 h 41 min 39 s
